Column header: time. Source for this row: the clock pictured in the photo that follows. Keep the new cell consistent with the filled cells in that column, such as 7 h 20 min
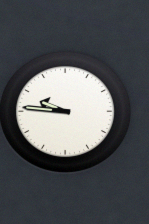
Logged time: 9 h 46 min
